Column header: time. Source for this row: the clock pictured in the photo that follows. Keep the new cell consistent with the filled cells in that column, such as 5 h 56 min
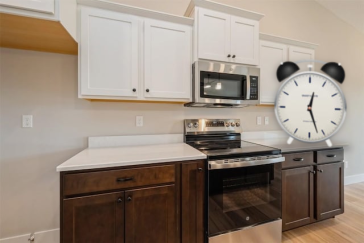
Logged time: 12 h 27 min
